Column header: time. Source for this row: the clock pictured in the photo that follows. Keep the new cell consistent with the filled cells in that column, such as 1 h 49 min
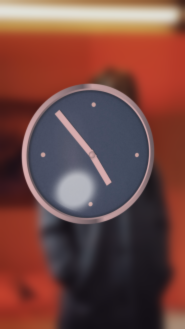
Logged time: 4 h 53 min
